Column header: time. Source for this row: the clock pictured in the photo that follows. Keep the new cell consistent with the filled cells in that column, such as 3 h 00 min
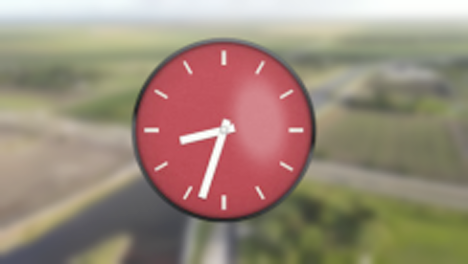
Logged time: 8 h 33 min
